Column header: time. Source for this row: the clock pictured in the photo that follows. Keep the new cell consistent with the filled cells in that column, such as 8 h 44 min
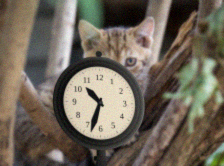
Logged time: 10 h 33 min
